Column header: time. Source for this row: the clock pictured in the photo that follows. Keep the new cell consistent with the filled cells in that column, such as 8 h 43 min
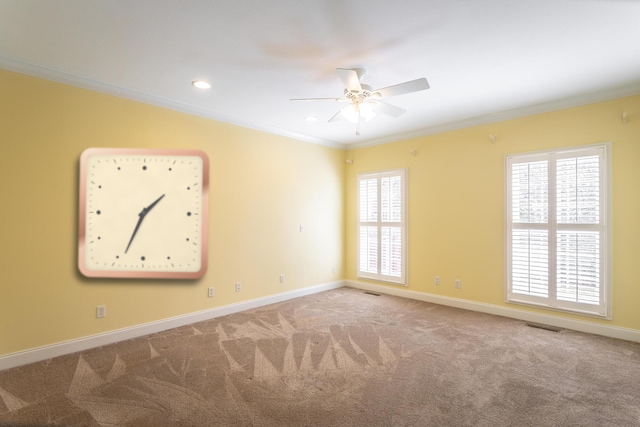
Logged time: 1 h 34 min
